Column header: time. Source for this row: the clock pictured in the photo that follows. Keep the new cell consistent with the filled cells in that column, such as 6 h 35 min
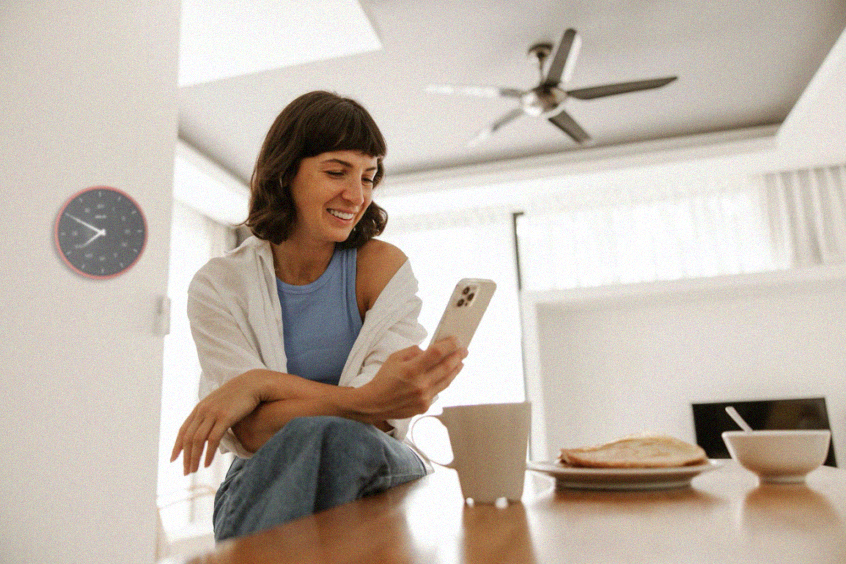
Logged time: 7 h 50 min
